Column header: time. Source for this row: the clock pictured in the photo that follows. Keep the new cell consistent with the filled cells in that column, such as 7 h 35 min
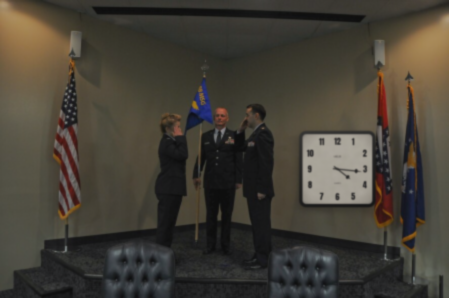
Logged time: 4 h 16 min
